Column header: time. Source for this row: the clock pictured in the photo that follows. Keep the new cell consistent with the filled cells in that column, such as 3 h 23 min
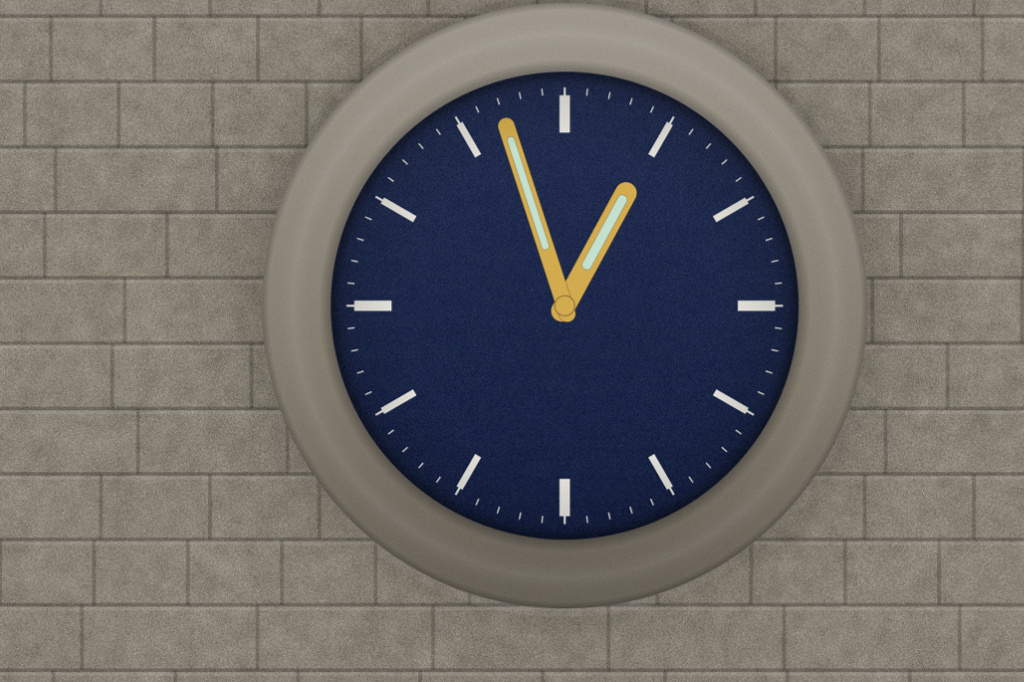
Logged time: 12 h 57 min
